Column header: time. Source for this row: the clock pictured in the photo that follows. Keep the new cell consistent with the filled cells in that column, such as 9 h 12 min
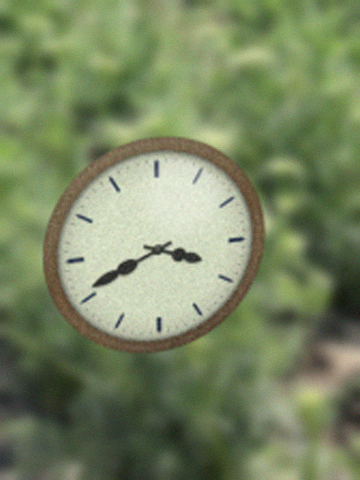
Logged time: 3 h 41 min
